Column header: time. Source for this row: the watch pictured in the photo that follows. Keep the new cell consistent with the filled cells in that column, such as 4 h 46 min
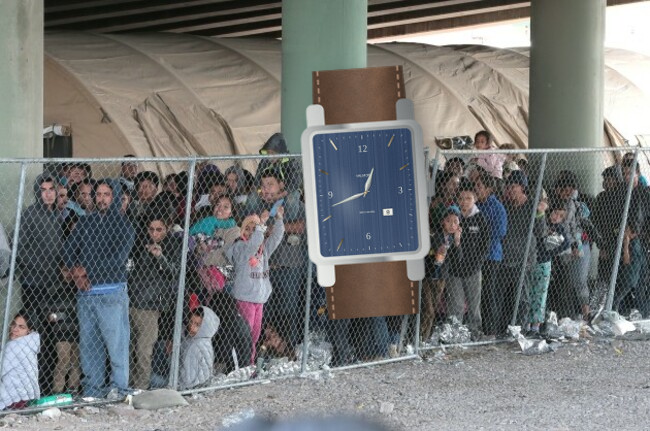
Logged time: 12 h 42 min
